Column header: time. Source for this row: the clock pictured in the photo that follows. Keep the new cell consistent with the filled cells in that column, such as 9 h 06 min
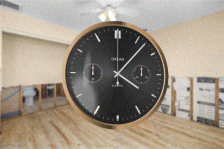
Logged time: 4 h 07 min
